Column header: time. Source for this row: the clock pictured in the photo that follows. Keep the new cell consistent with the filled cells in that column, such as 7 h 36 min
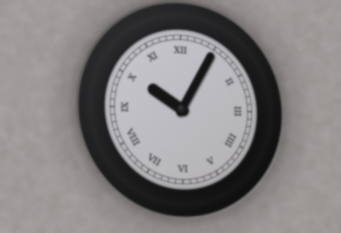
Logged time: 10 h 05 min
